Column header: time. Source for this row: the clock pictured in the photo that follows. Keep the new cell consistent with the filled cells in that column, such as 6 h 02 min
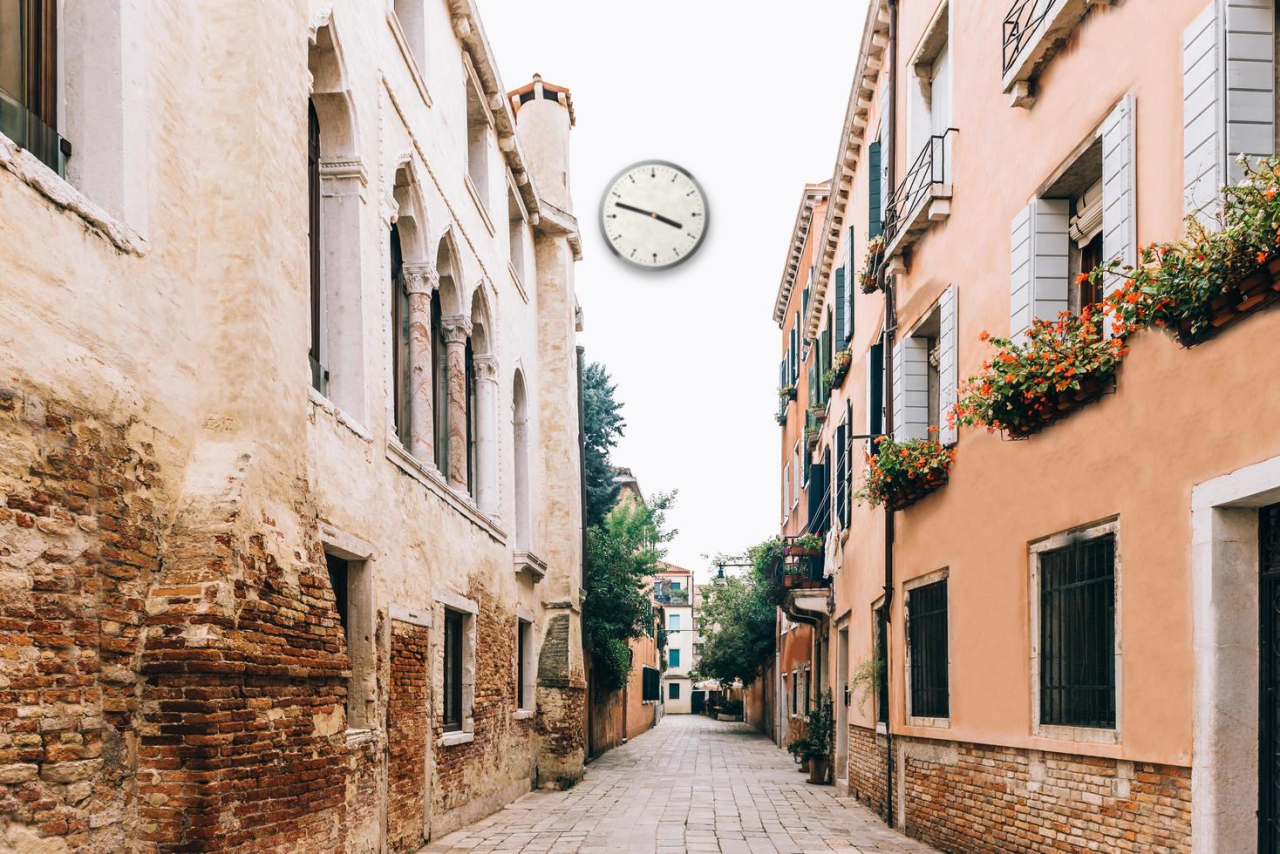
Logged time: 3 h 48 min
